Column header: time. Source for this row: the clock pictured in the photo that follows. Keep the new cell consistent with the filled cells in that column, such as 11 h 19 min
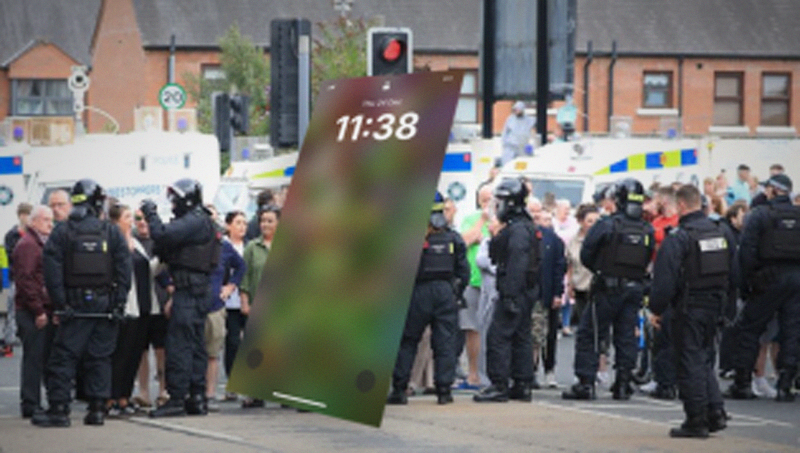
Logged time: 11 h 38 min
